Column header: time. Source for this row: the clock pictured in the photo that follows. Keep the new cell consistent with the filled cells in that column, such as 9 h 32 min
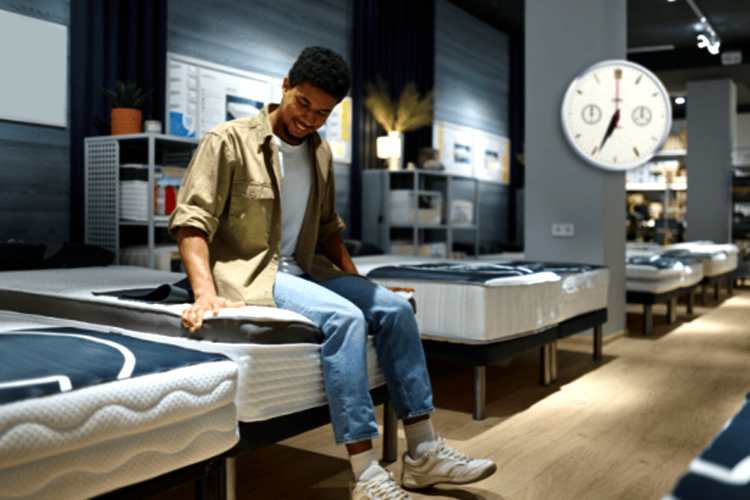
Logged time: 6 h 34 min
